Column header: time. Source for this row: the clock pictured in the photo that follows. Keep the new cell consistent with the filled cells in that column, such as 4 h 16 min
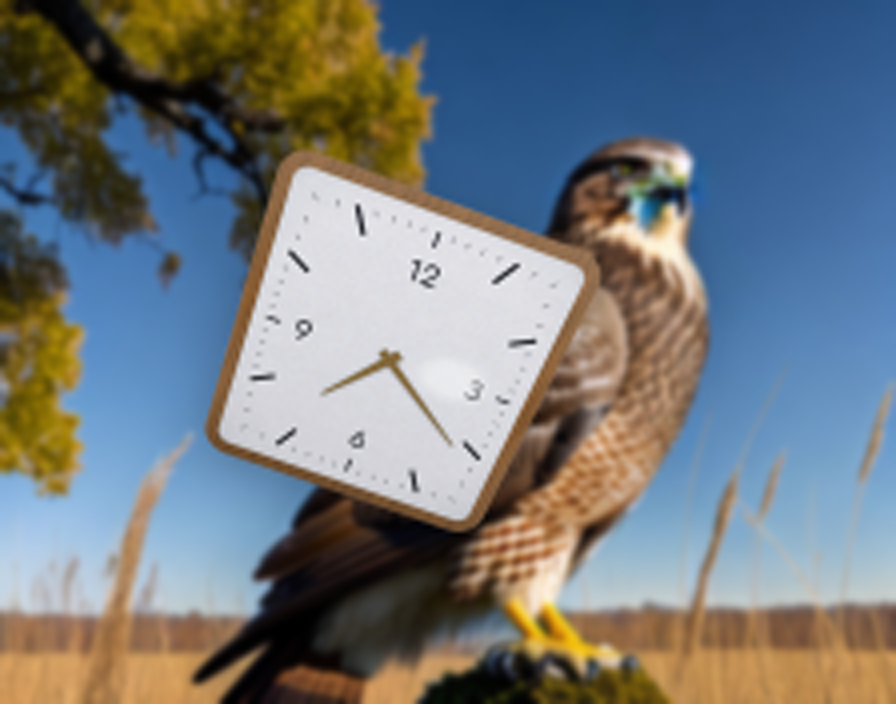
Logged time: 7 h 21 min
